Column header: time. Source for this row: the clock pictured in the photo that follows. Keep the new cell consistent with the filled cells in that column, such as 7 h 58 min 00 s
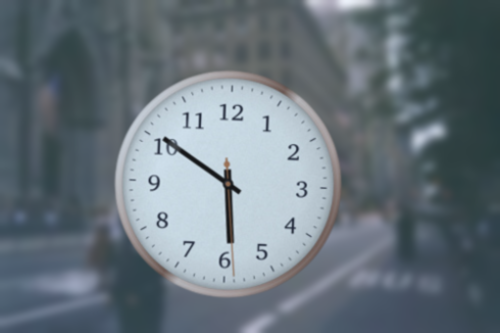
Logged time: 5 h 50 min 29 s
